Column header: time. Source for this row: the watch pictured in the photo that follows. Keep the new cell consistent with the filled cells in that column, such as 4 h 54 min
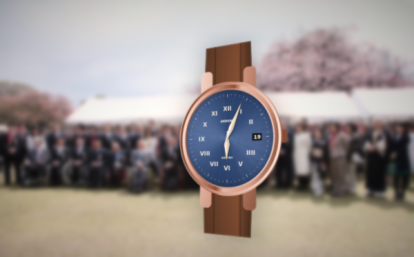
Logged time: 6 h 04 min
